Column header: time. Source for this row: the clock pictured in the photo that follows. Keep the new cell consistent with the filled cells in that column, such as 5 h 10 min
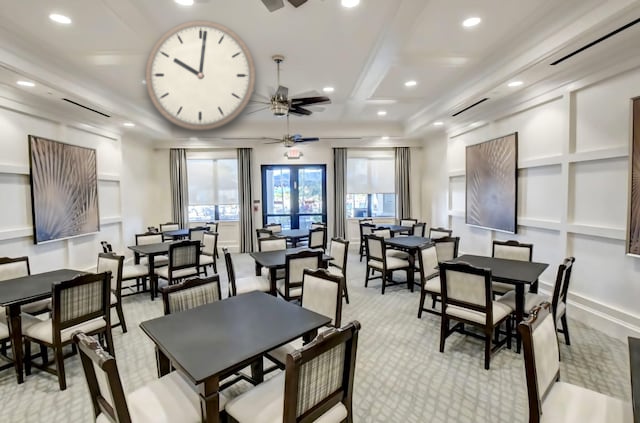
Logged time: 10 h 01 min
